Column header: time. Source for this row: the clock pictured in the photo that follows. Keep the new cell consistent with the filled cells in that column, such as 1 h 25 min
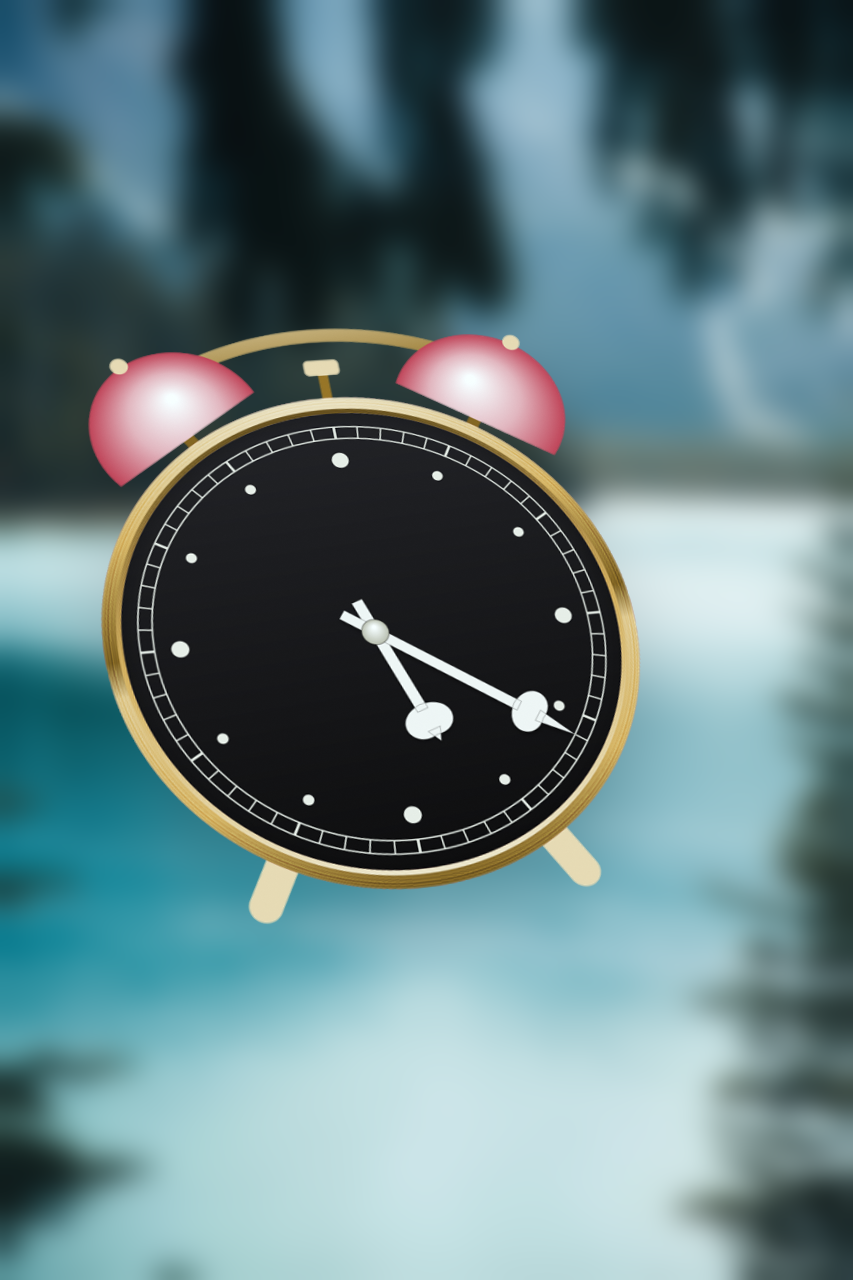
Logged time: 5 h 21 min
